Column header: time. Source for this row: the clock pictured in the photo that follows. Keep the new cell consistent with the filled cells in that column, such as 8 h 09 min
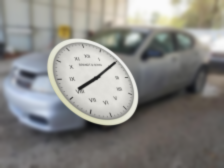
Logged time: 8 h 10 min
